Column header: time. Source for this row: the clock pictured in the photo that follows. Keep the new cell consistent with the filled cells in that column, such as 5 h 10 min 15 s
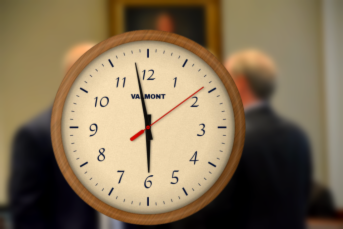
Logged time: 5 h 58 min 09 s
